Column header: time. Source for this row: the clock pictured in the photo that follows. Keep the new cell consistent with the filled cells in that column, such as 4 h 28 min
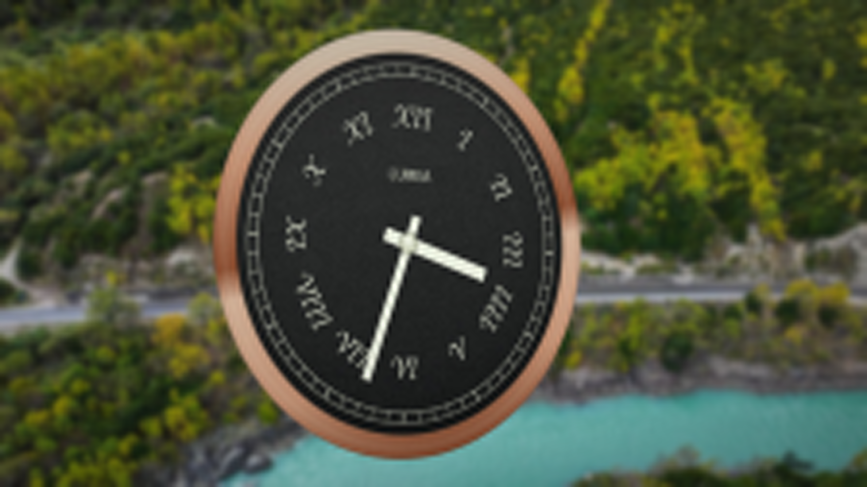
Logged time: 3 h 33 min
